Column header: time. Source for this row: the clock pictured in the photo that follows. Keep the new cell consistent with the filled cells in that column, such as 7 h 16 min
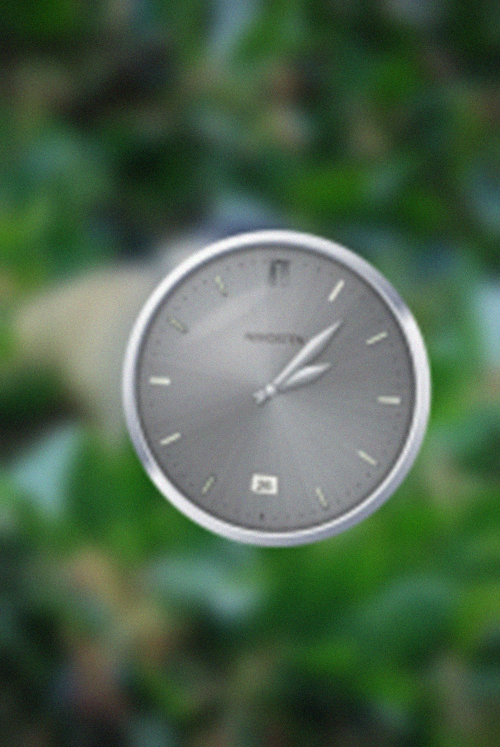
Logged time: 2 h 07 min
